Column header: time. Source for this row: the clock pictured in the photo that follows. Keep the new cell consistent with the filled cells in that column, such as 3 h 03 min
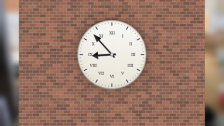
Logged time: 8 h 53 min
